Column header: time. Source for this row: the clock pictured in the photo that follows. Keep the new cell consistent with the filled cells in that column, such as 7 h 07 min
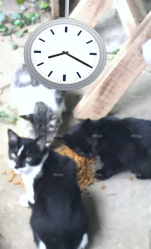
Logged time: 8 h 20 min
